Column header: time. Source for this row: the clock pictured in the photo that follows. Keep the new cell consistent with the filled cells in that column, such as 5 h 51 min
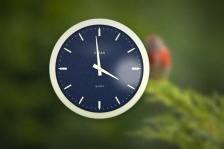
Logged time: 3 h 59 min
